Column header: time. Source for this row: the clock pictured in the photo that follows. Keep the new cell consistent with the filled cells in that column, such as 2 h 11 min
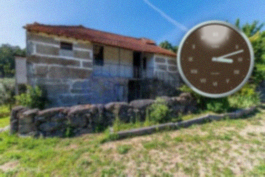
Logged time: 3 h 12 min
